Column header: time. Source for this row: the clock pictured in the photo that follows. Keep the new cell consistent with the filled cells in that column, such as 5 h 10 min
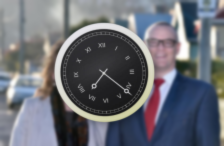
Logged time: 7 h 22 min
